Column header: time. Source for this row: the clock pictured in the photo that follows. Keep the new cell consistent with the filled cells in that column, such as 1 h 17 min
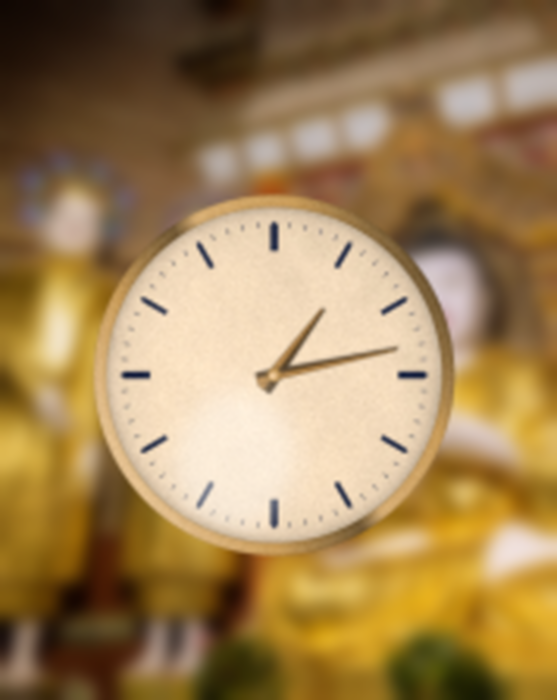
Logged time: 1 h 13 min
